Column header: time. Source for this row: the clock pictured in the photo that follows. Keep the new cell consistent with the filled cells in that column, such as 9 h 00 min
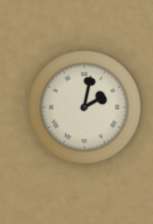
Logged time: 2 h 02 min
